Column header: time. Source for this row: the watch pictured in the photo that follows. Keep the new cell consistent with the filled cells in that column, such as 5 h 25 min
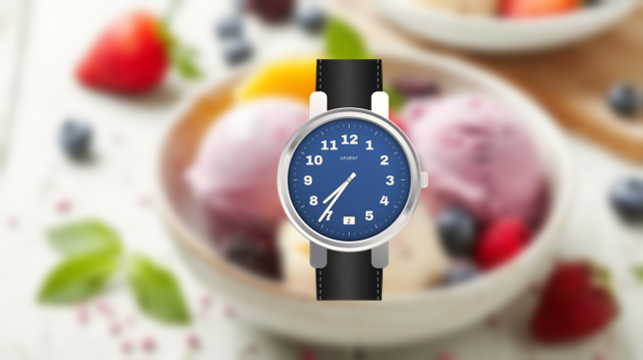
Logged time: 7 h 36 min
